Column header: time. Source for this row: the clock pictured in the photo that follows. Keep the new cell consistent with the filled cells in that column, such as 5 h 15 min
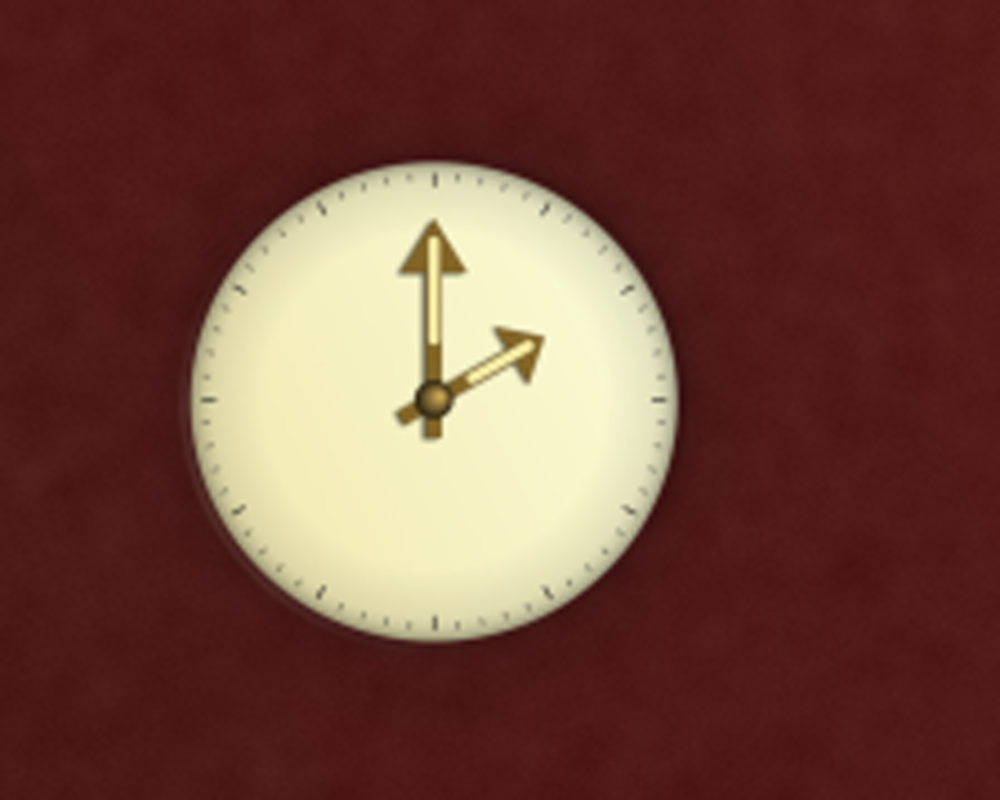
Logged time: 2 h 00 min
